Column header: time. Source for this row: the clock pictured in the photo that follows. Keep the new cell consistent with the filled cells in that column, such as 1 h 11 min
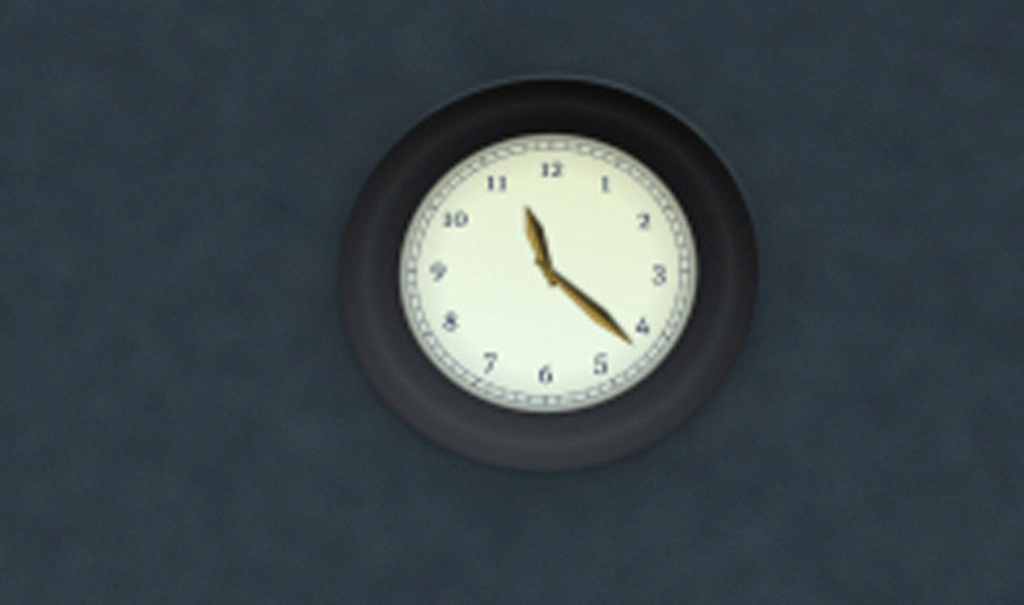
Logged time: 11 h 22 min
